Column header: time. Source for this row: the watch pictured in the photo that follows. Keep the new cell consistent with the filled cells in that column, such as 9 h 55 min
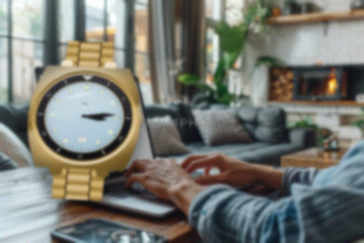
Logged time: 3 h 14 min
